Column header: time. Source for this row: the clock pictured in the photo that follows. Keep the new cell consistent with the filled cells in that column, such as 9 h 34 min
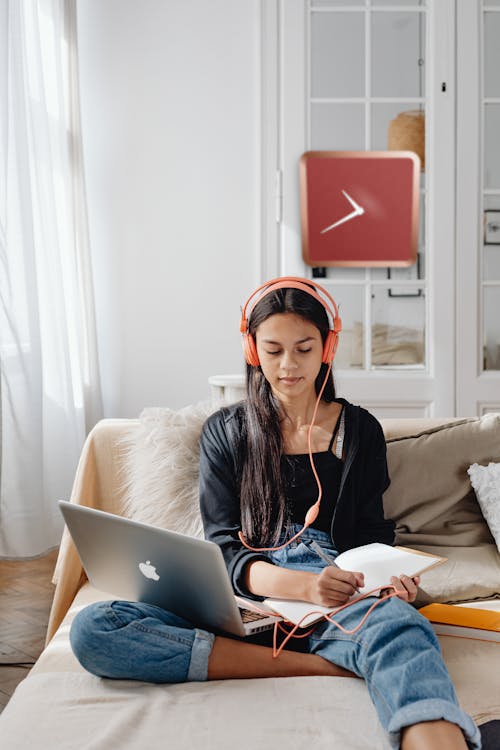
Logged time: 10 h 40 min
